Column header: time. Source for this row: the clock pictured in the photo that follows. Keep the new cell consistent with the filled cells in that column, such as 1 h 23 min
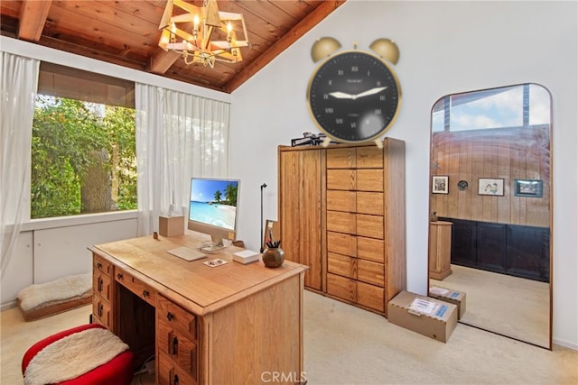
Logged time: 9 h 12 min
